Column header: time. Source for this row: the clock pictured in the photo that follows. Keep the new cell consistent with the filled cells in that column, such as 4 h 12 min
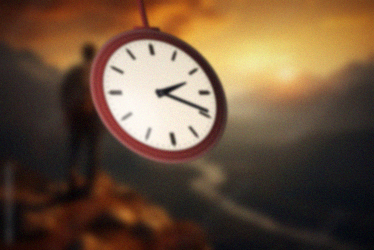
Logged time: 2 h 19 min
